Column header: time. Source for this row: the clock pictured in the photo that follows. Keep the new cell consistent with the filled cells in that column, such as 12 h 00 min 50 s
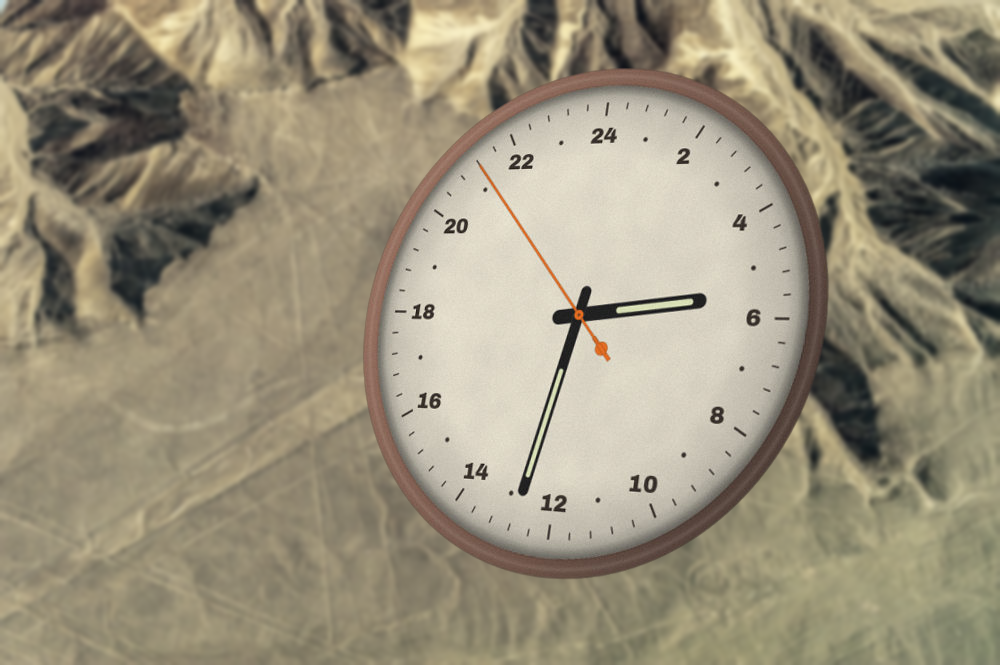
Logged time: 5 h 31 min 53 s
